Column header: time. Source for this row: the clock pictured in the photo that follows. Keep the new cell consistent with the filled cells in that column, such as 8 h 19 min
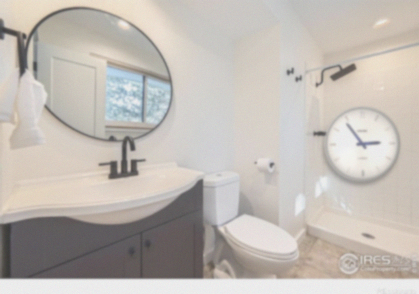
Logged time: 2 h 54 min
